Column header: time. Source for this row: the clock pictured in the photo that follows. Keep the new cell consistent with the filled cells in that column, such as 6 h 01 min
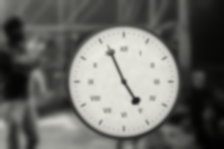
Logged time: 4 h 56 min
